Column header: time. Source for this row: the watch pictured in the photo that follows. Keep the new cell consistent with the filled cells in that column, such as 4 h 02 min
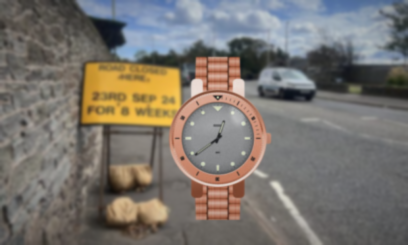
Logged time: 12 h 39 min
